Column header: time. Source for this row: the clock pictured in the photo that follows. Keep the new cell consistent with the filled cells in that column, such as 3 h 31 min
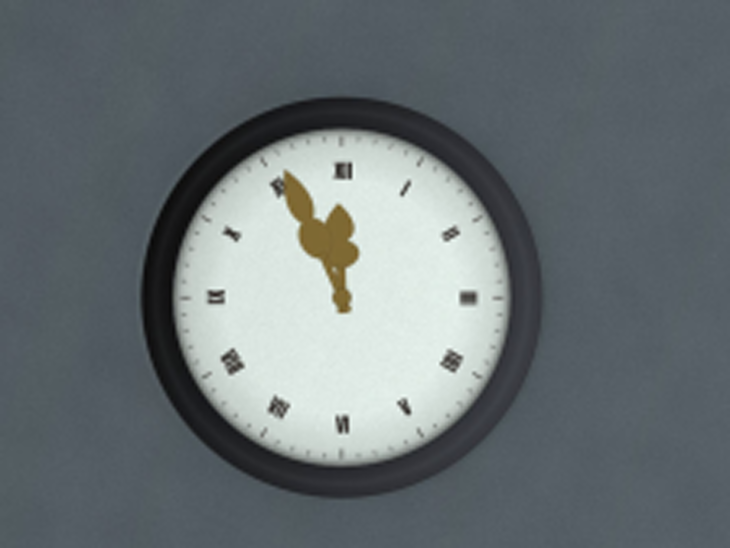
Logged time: 11 h 56 min
